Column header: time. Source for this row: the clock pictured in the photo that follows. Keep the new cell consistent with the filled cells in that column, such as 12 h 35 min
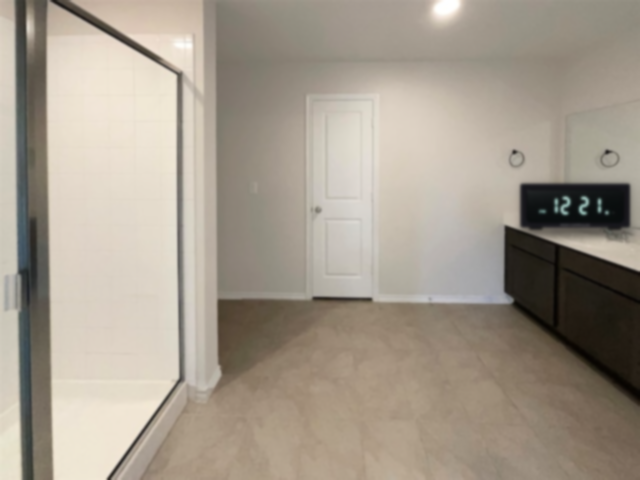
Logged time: 12 h 21 min
